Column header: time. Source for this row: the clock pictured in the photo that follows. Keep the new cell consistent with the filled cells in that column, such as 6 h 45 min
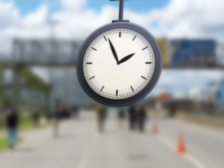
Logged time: 1 h 56 min
